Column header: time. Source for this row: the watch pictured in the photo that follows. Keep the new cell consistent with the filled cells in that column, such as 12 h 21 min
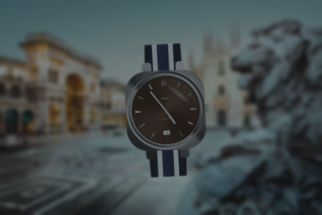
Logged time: 4 h 54 min
